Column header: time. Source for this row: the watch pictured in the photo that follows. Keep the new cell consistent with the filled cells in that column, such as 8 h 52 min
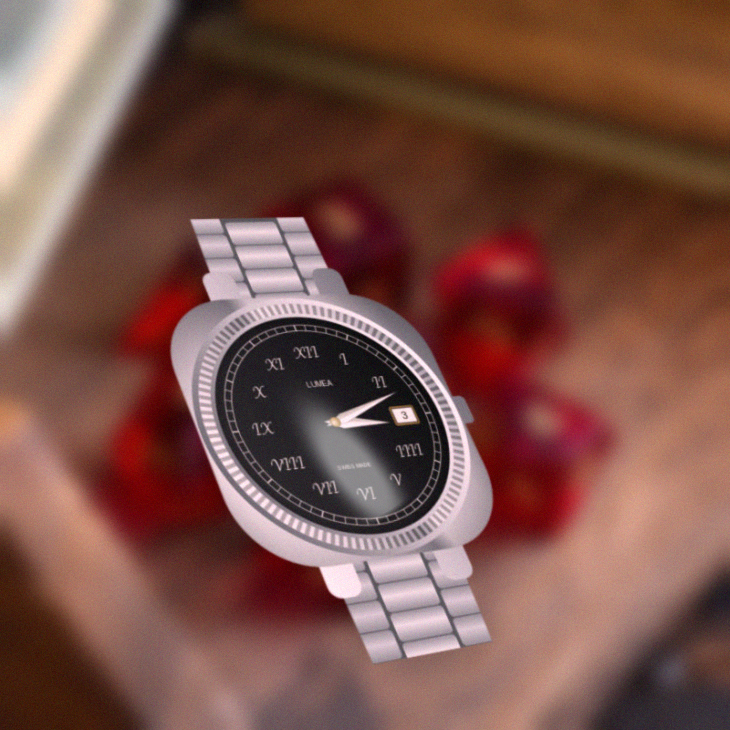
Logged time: 3 h 12 min
